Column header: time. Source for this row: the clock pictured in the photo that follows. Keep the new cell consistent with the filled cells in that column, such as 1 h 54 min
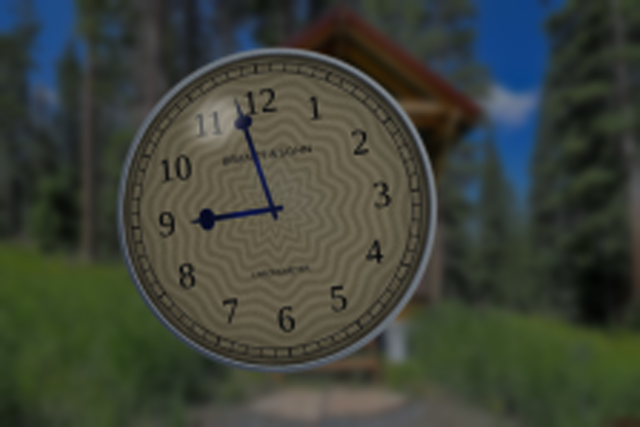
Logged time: 8 h 58 min
